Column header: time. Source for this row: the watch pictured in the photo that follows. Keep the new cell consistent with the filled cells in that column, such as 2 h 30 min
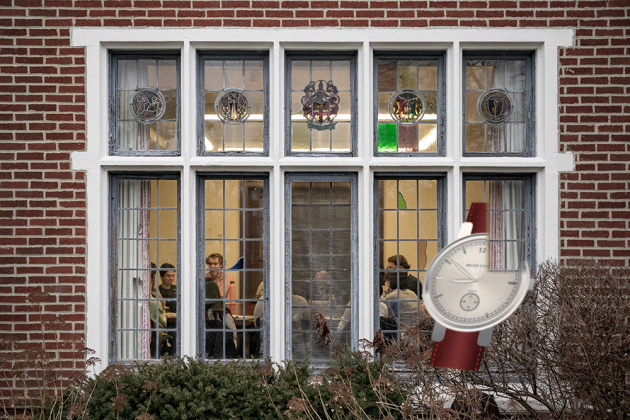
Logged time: 8 h 51 min
